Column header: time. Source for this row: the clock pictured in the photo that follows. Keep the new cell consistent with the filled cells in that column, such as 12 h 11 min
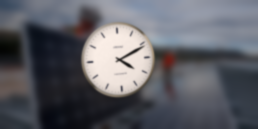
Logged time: 4 h 11 min
